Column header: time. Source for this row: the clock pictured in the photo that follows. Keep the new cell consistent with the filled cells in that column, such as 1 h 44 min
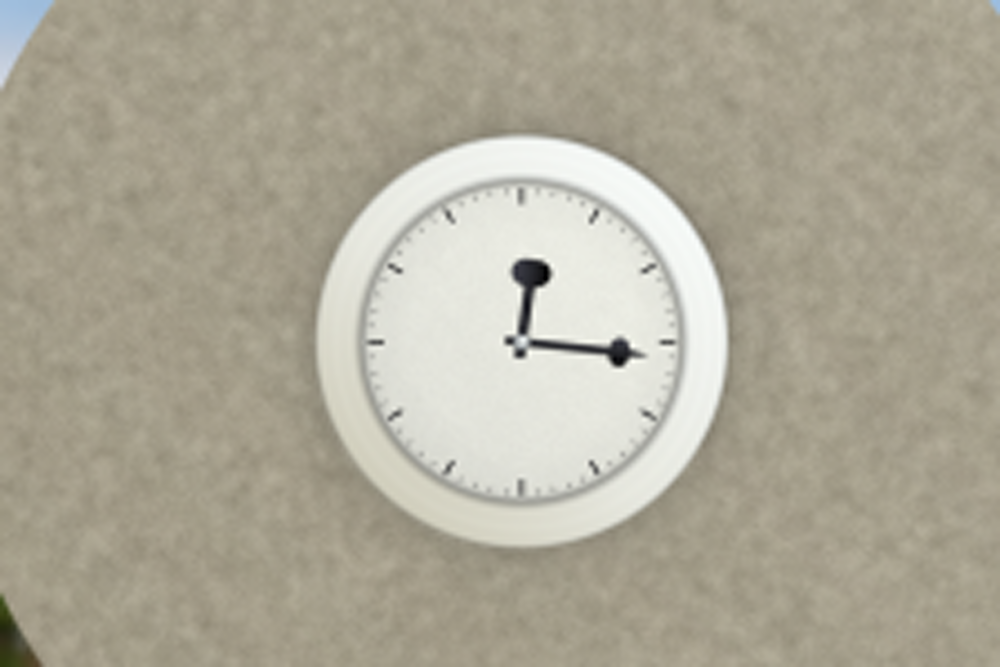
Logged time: 12 h 16 min
